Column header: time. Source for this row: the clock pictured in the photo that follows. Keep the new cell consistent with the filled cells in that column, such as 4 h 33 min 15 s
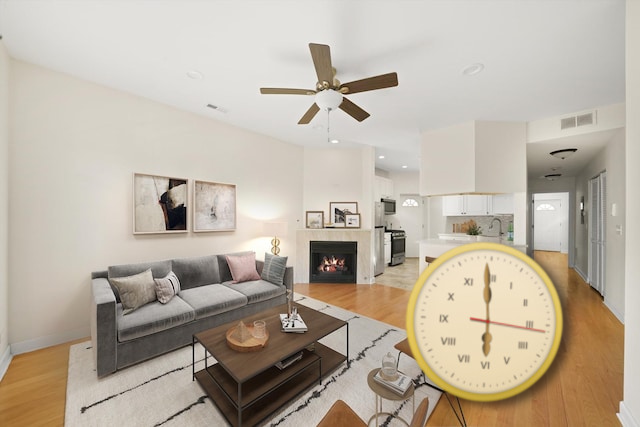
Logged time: 5 h 59 min 16 s
